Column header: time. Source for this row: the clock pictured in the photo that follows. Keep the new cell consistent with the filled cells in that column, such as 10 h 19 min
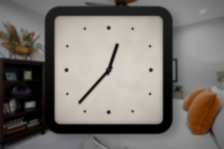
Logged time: 12 h 37 min
